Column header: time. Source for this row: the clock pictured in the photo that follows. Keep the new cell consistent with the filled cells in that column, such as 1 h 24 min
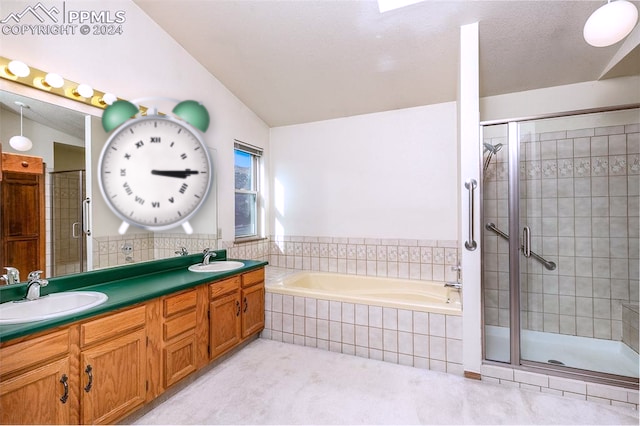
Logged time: 3 h 15 min
